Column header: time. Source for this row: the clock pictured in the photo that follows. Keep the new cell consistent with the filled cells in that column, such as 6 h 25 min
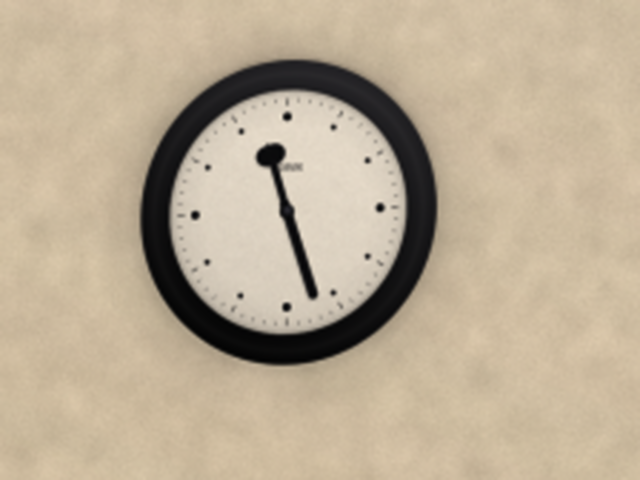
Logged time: 11 h 27 min
